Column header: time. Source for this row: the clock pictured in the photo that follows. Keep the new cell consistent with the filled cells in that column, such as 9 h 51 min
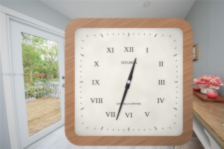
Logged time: 12 h 33 min
